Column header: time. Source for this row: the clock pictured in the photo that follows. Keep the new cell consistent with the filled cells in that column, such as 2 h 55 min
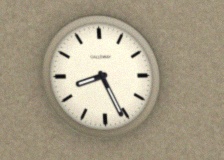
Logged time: 8 h 26 min
